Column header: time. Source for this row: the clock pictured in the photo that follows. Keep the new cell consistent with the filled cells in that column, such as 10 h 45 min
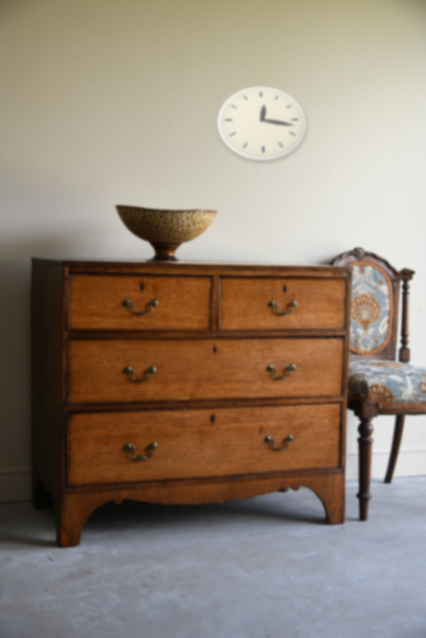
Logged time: 12 h 17 min
